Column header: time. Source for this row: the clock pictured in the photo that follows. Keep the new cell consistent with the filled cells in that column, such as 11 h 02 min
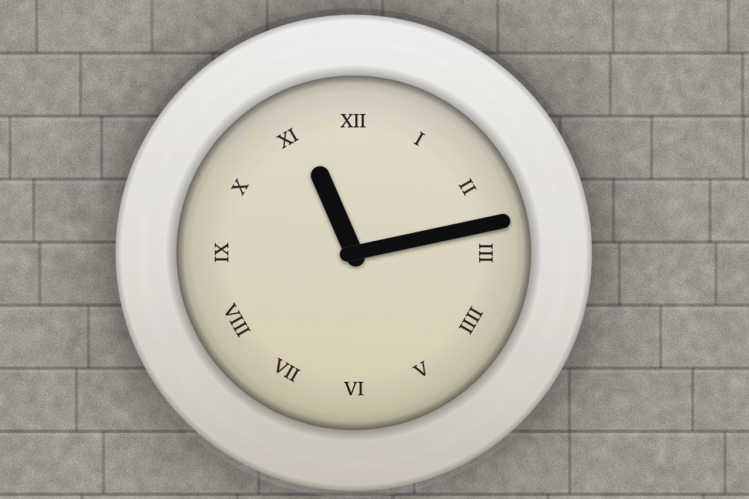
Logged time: 11 h 13 min
